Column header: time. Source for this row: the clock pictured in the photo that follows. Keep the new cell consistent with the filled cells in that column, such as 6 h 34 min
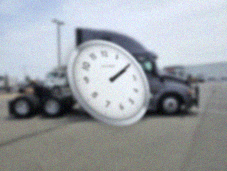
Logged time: 2 h 10 min
